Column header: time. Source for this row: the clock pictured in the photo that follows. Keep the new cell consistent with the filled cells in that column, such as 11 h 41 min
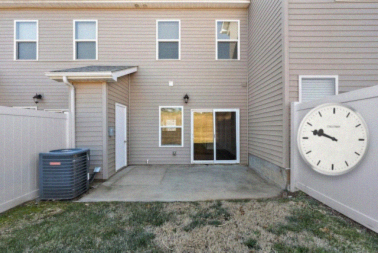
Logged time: 9 h 48 min
